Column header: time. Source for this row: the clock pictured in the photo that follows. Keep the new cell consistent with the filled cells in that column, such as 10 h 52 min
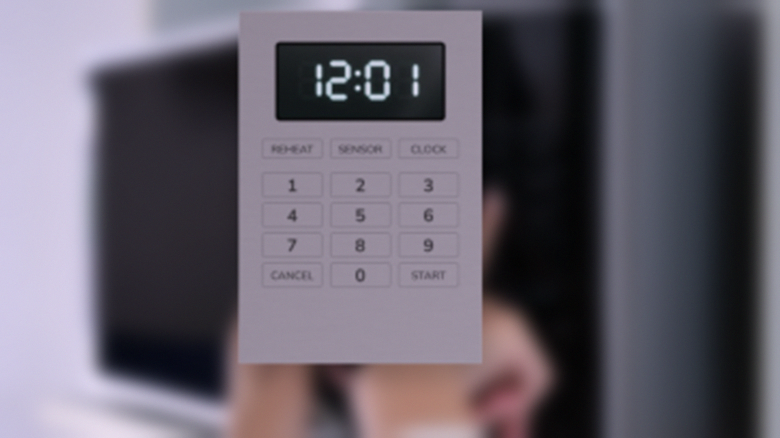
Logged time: 12 h 01 min
